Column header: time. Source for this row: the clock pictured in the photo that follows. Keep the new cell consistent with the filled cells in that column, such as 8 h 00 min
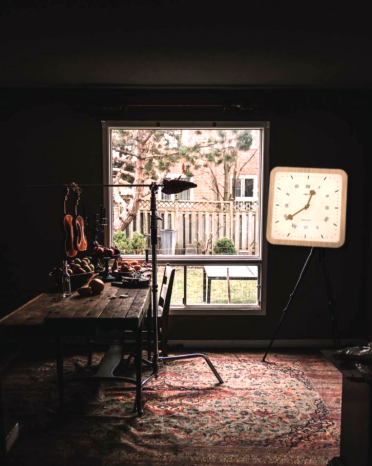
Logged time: 12 h 39 min
